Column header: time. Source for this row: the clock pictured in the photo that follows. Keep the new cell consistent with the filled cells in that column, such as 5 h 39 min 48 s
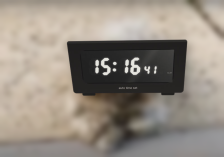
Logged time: 15 h 16 min 41 s
